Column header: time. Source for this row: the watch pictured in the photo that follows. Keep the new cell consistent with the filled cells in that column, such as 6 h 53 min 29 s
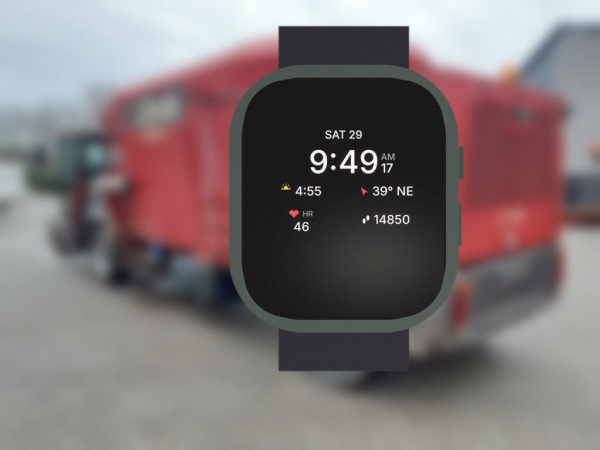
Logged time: 9 h 49 min 17 s
